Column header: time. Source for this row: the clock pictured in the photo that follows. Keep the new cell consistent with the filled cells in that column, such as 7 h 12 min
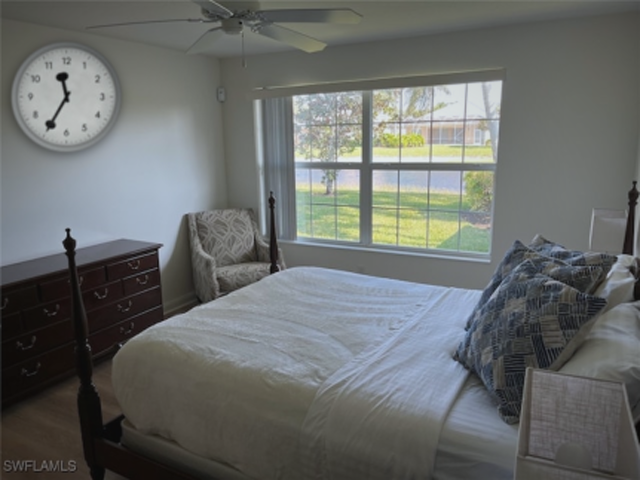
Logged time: 11 h 35 min
